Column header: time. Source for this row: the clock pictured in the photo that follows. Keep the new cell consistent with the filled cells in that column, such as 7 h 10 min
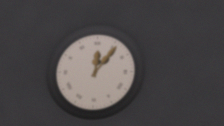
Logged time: 12 h 06 min
